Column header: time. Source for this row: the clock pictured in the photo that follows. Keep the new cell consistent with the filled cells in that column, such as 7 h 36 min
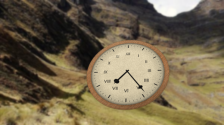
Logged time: 7 h 24 min
